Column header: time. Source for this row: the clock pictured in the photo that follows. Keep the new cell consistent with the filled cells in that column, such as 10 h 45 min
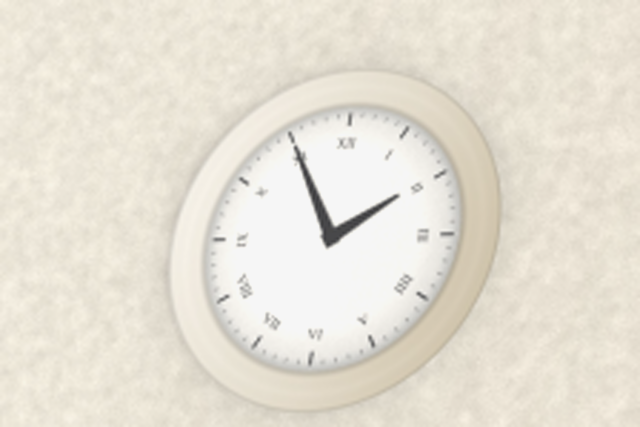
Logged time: 1 h 55 min
